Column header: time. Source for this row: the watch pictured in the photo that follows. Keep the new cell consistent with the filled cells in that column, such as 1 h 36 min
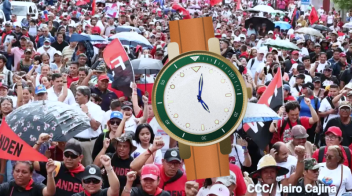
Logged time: 5 h 02 min
